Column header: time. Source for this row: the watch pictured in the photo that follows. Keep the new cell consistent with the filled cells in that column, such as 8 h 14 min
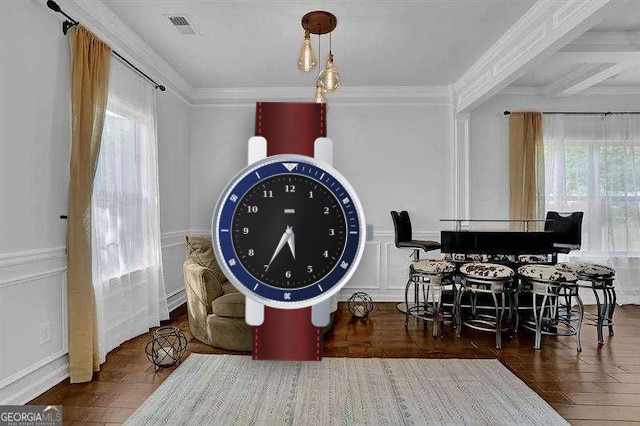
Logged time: 5 h 35 min
